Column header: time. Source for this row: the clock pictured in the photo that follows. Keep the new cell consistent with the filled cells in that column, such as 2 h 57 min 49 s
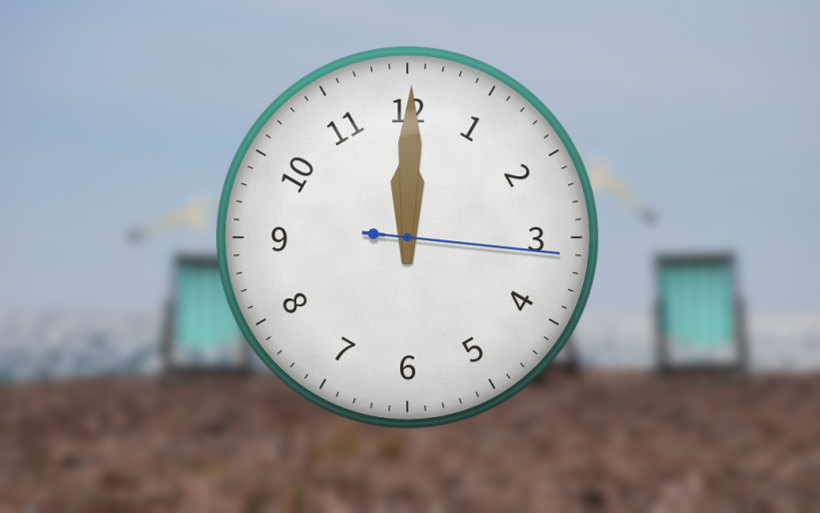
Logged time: 12 h 00 min 16 s
